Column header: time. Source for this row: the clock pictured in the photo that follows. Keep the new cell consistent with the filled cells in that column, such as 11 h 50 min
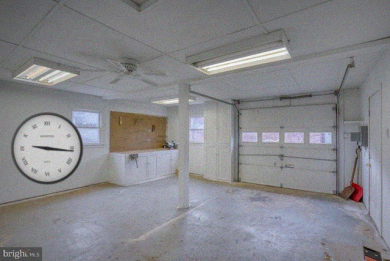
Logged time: 9 h 16 min
